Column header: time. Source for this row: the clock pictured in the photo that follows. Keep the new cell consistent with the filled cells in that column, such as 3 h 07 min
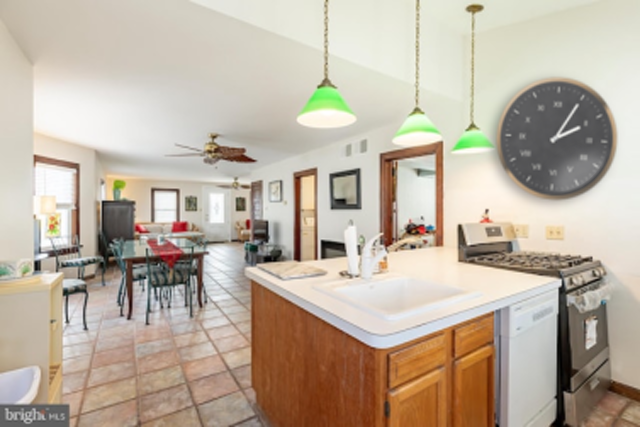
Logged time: 2 h 05 min
